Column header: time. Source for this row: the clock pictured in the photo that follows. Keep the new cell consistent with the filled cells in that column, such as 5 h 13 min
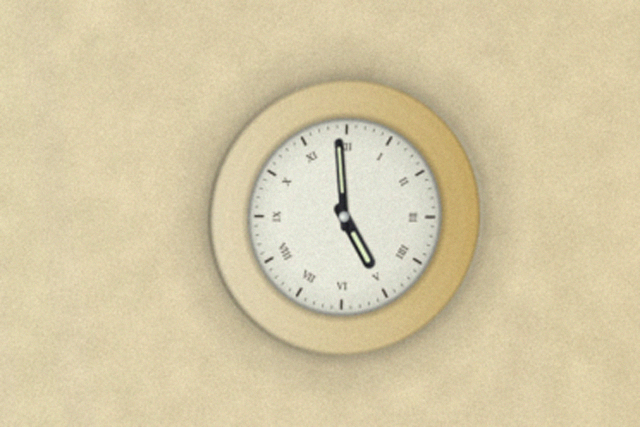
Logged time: 4 h 59 min
